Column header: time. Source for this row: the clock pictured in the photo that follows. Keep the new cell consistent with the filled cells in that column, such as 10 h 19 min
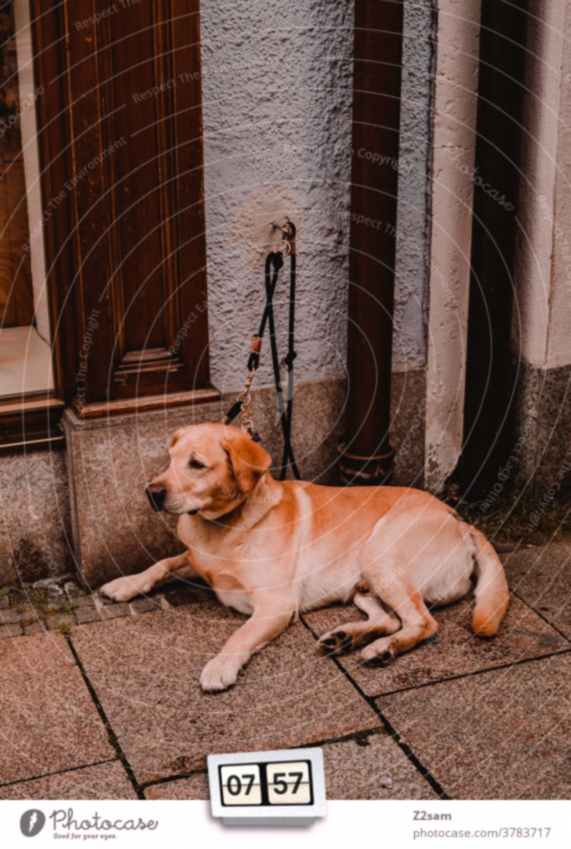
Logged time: 7 h 57 min
